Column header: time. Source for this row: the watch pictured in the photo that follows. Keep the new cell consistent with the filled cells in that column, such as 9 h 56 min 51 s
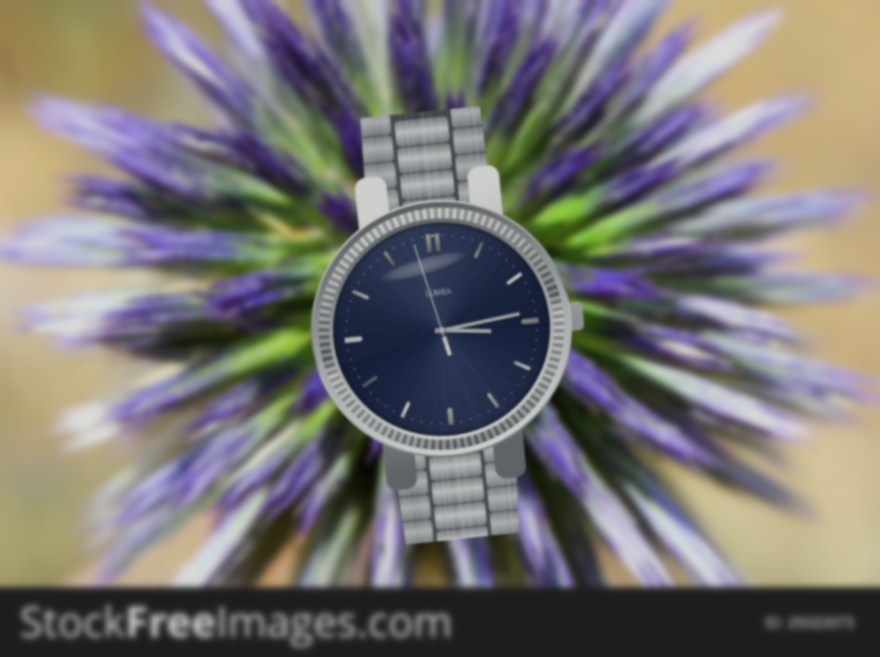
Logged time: 3 h 13 min 58 s
